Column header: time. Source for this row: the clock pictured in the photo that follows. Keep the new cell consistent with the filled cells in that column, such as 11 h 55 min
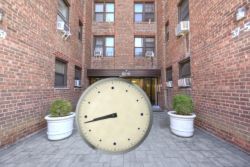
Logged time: 8 h 43 min
